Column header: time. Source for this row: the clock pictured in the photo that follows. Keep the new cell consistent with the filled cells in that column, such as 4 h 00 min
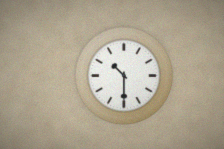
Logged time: 10 h 30 min
